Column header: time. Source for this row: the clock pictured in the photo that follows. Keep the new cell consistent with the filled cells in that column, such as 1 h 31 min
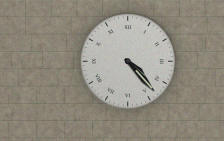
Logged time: 4 h 23 min
